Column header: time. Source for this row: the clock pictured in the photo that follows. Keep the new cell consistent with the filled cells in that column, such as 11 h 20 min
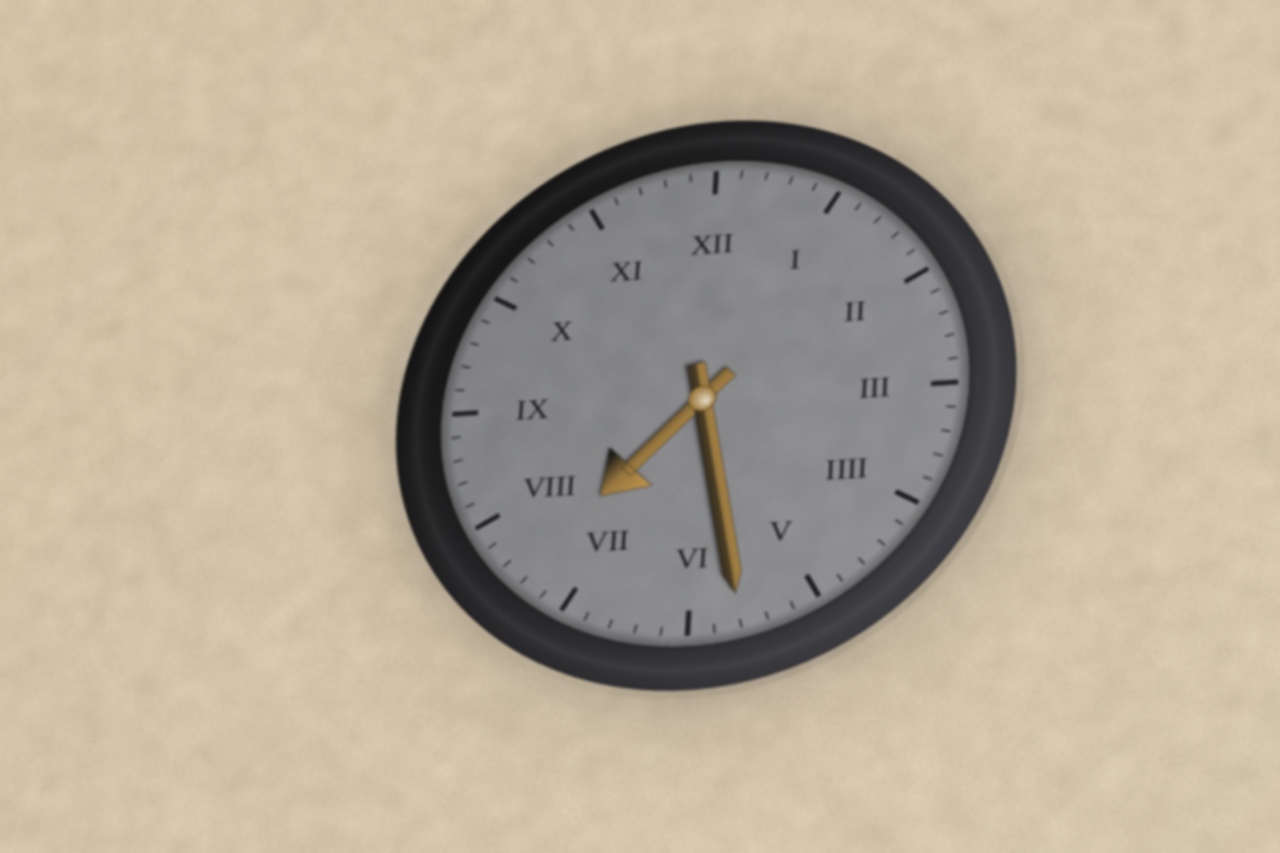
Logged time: 7 h 28 min
